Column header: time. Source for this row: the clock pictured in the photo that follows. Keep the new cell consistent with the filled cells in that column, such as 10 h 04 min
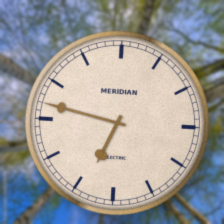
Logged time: 6 h 47 min
